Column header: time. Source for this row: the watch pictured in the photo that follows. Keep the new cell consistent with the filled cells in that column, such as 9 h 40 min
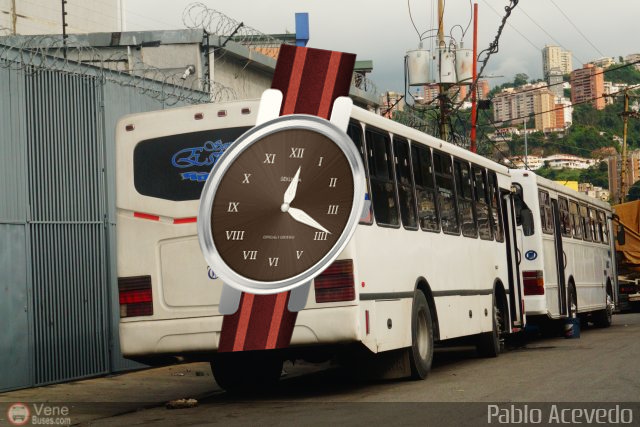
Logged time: 12 h 19 min
